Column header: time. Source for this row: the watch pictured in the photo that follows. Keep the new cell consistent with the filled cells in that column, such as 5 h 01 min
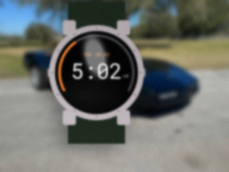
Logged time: 5 h 02 min
